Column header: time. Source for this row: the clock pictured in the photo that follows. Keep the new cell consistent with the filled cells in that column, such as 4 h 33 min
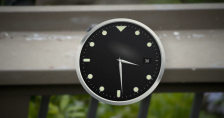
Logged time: 3 h 29 min
